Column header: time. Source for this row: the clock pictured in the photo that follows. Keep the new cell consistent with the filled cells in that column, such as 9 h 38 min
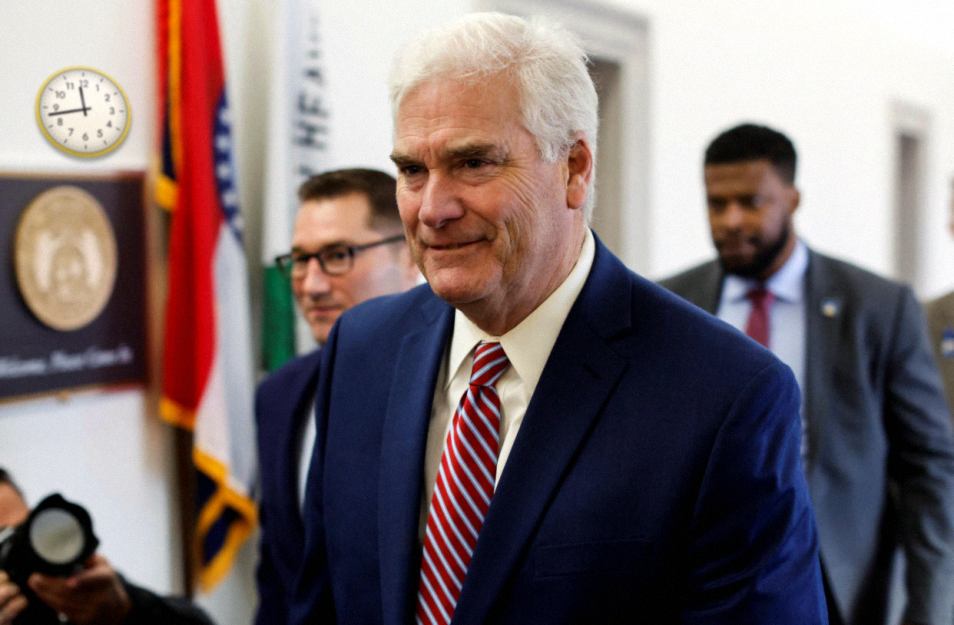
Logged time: 11 h 43 min
